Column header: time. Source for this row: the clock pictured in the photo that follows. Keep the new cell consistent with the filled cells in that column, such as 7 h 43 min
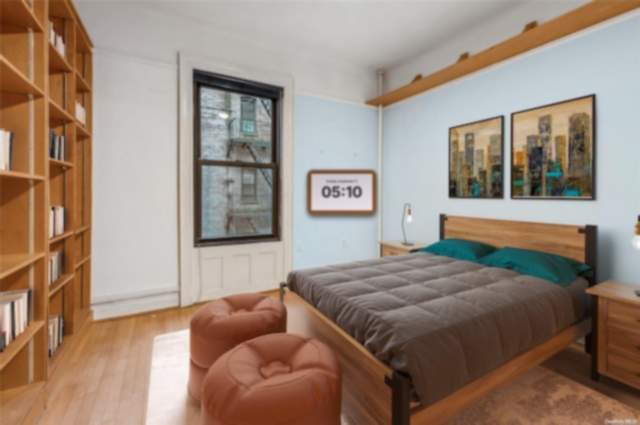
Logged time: 5 h 10 min
